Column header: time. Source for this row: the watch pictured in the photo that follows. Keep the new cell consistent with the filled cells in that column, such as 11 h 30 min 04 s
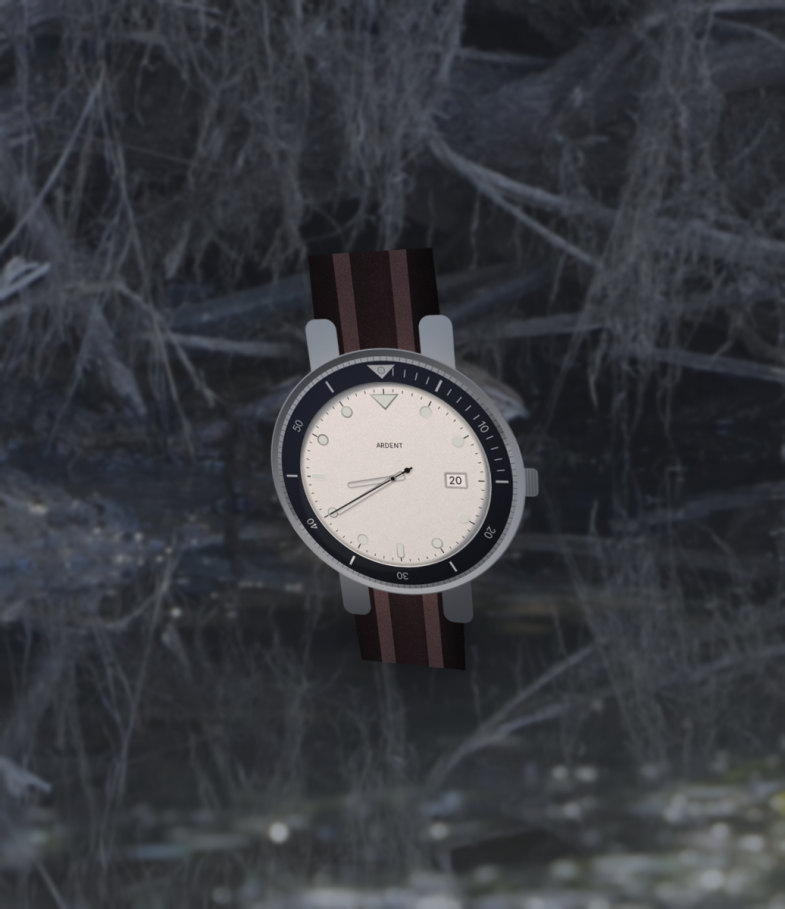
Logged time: 8 h 39 min 40 s
